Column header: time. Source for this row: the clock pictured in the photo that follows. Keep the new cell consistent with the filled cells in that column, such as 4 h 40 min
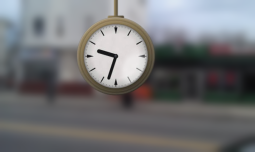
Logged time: 9 h 33 min
